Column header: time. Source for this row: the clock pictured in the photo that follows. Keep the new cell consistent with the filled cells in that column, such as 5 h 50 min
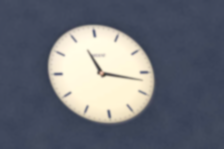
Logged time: 11 h 17 min
